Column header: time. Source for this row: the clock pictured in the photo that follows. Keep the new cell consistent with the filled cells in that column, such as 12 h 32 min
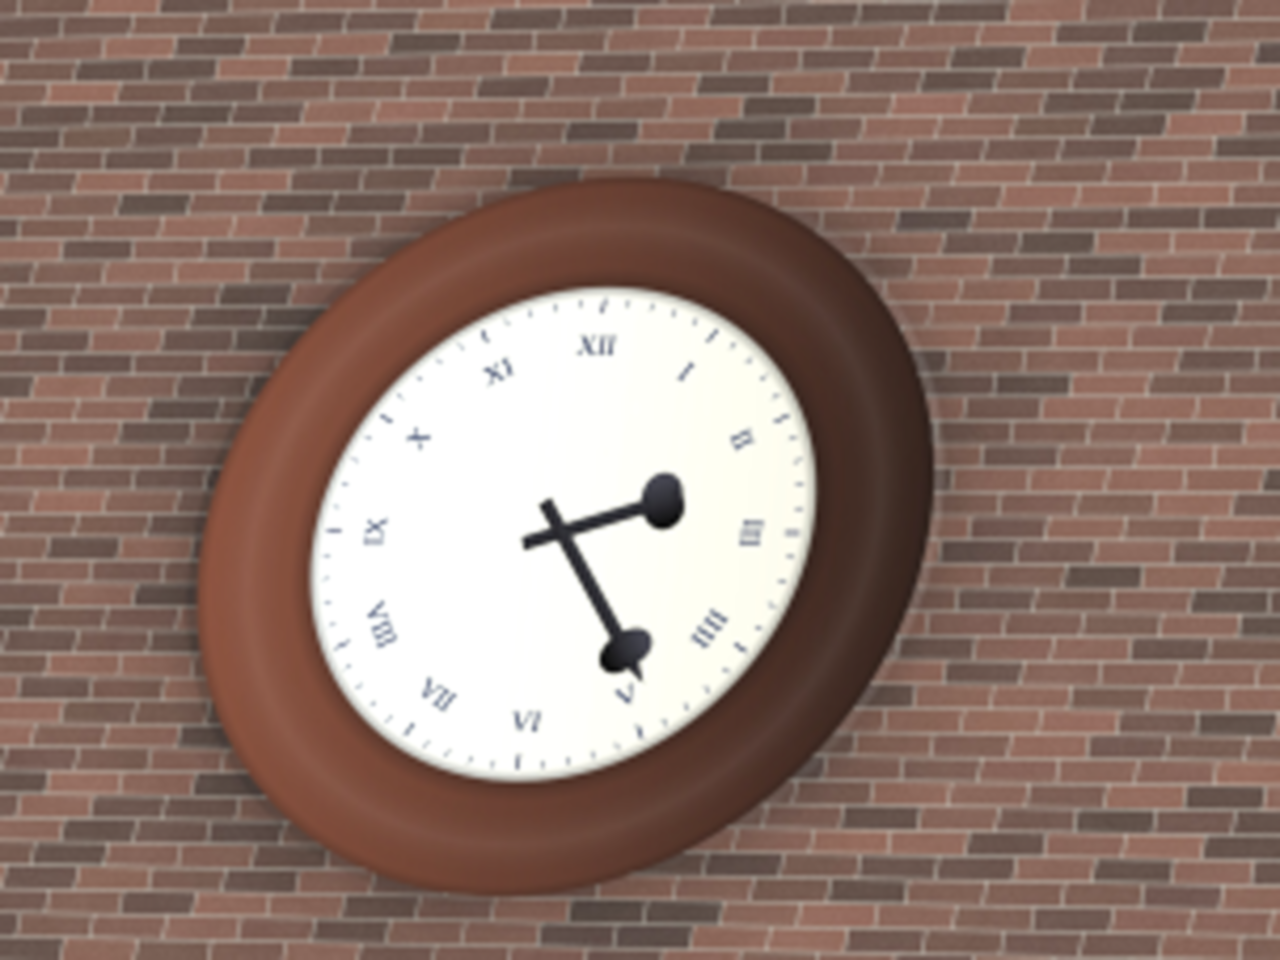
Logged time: 2 h 24 min
